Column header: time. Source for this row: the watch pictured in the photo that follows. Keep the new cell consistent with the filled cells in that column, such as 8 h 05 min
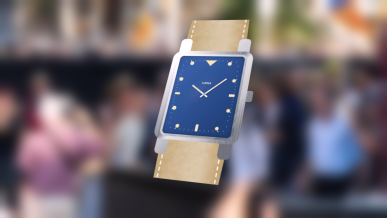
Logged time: 10 h 08 min
